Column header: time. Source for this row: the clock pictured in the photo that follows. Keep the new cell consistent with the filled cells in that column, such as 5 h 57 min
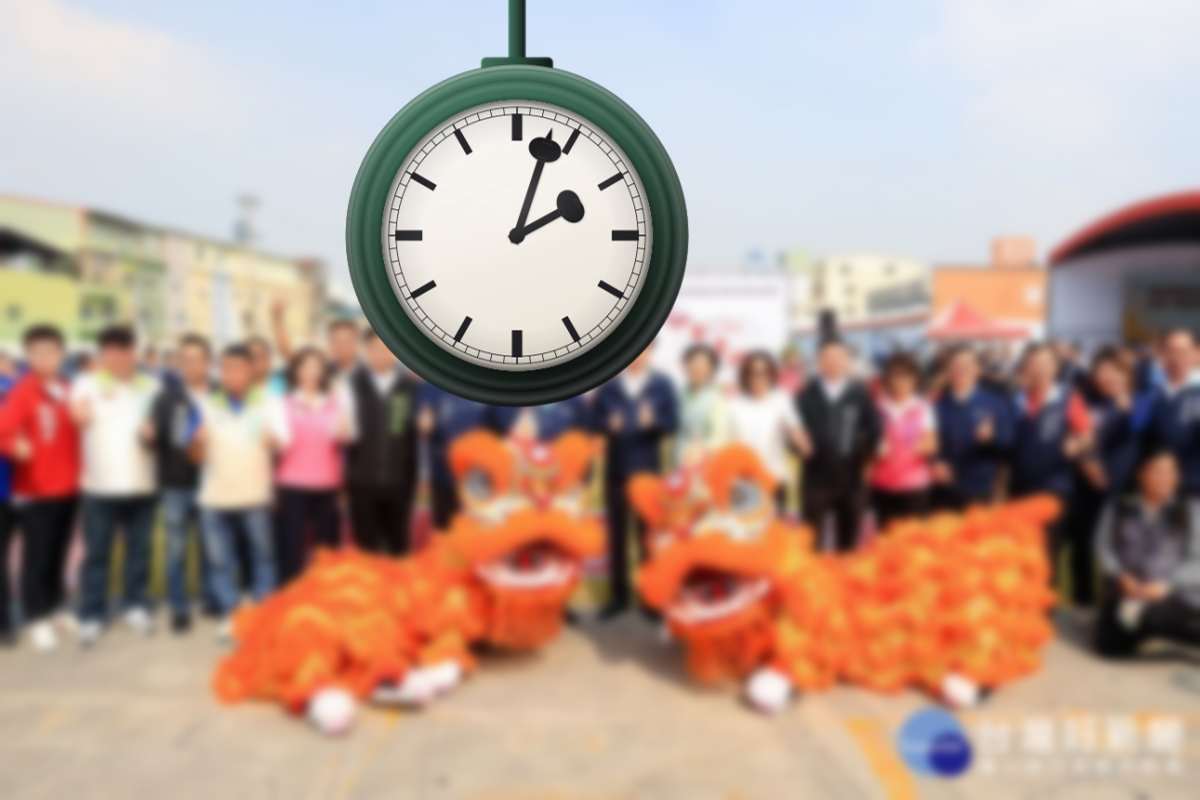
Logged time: 2 h 03 min
